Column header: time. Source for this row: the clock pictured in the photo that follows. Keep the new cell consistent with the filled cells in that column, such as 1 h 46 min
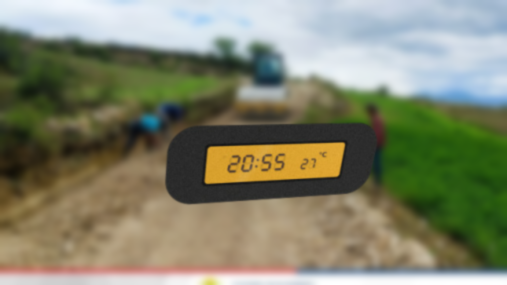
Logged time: 20 h 55 min
